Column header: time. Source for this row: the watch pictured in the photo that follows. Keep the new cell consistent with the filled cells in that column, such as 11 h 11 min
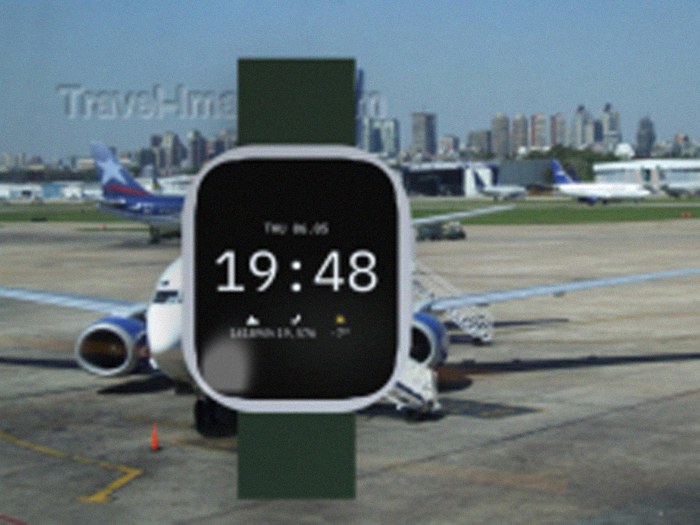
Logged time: 19 h 48 min
